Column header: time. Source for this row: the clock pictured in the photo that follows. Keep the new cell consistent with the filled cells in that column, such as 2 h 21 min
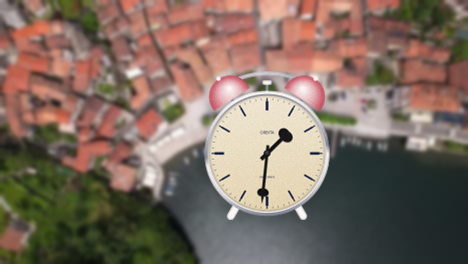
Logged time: 1 h 31 min
